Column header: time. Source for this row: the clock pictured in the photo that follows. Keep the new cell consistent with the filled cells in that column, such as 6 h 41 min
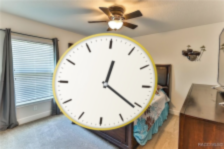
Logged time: 12 h 21 min
